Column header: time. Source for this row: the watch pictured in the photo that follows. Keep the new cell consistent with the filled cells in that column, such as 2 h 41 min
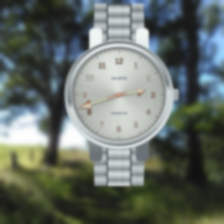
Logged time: 2 h 42 min
